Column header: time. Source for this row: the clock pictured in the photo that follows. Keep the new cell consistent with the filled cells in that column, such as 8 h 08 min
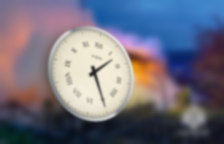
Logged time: 1 h 25 min
